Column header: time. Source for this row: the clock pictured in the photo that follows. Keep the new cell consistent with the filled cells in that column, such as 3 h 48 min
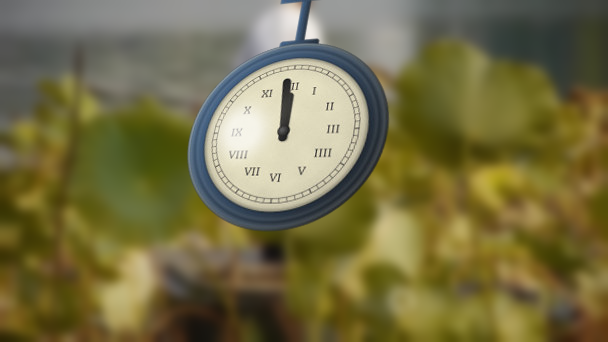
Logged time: 11 h 59 min
